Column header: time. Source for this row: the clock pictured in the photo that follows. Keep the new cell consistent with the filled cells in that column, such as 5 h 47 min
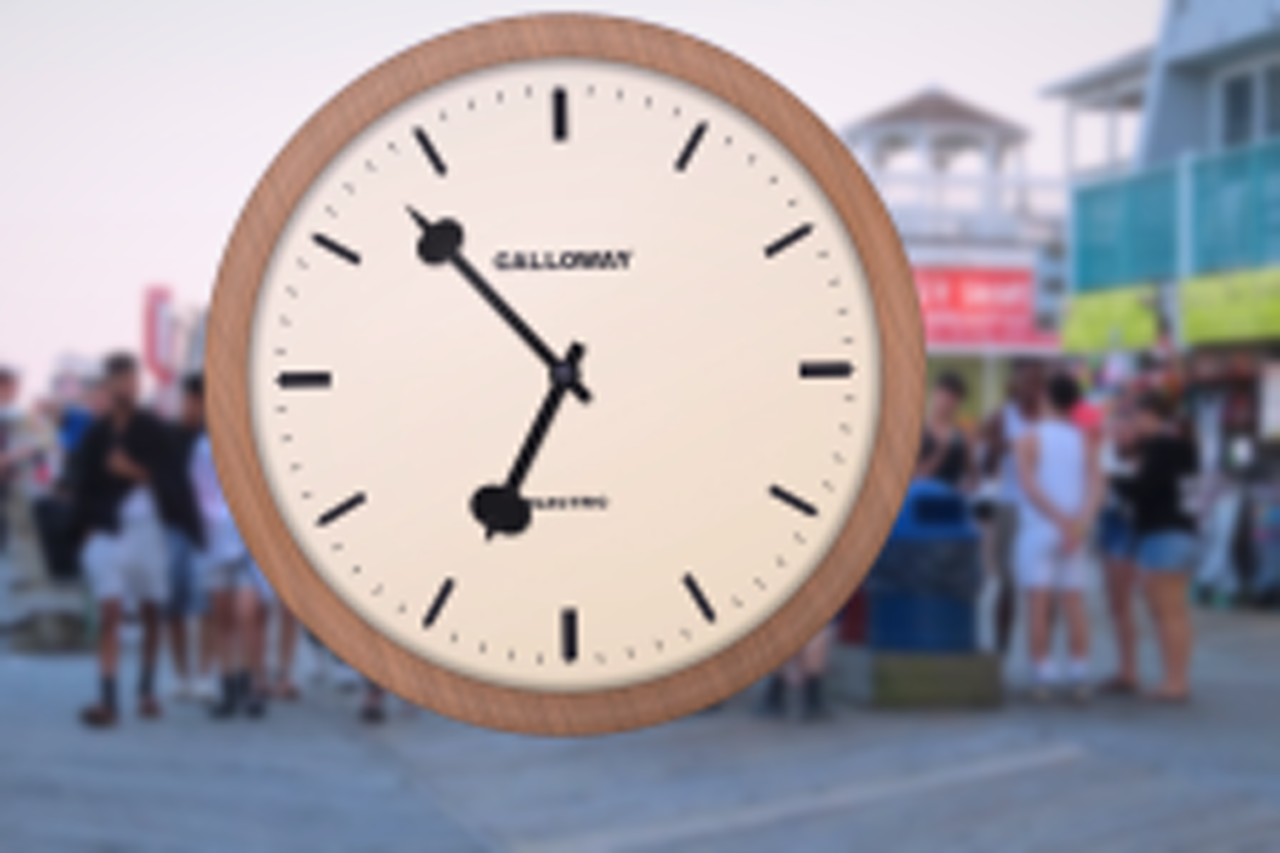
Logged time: 6 h 53 min
